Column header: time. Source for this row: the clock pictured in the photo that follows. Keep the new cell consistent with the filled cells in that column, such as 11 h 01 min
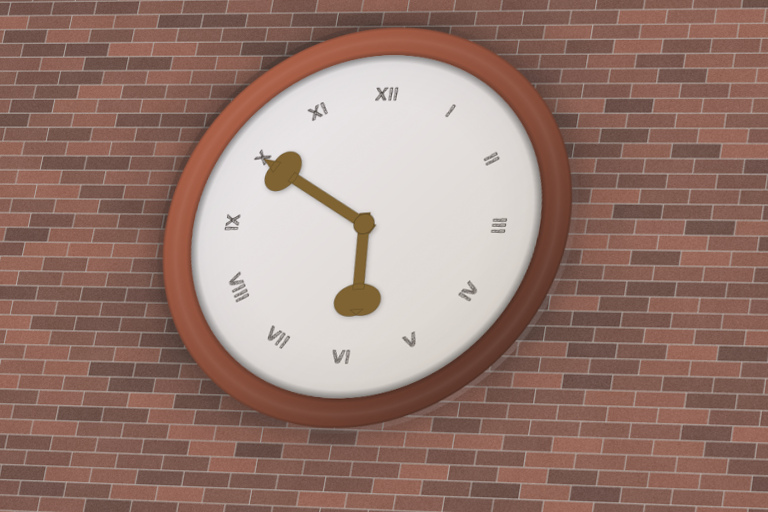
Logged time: 5 h 50 min
